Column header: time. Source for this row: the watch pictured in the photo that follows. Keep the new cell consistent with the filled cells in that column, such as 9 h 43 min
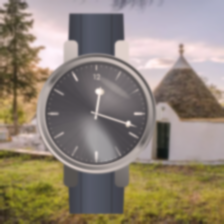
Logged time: 12 h 18 min
